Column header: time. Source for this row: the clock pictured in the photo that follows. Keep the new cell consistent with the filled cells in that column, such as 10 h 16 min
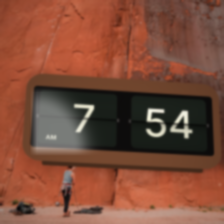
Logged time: 7 h 54 min
